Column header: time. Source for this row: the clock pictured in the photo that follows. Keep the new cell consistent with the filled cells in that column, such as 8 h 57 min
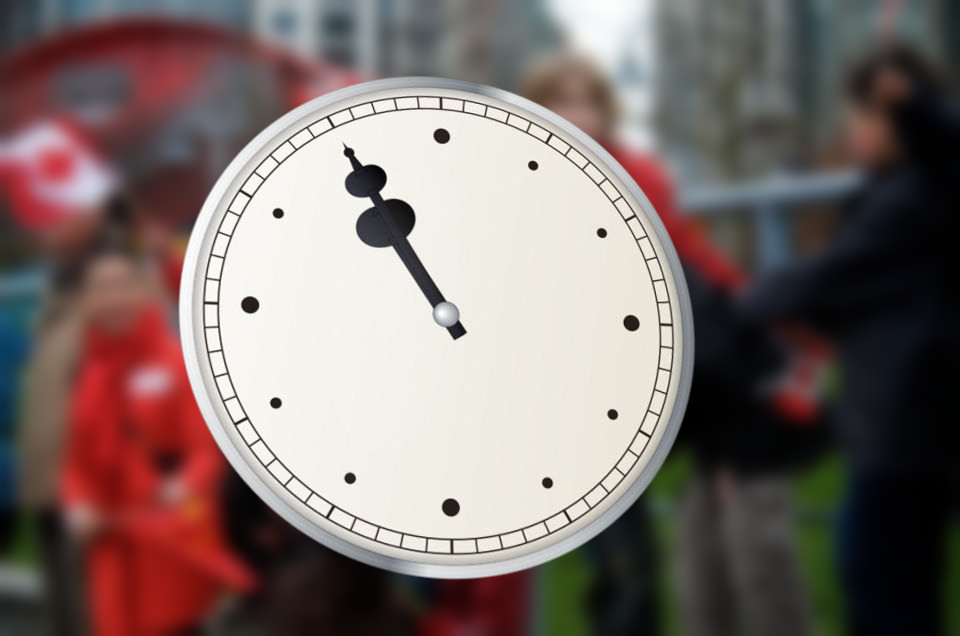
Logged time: 10 h 55 min
